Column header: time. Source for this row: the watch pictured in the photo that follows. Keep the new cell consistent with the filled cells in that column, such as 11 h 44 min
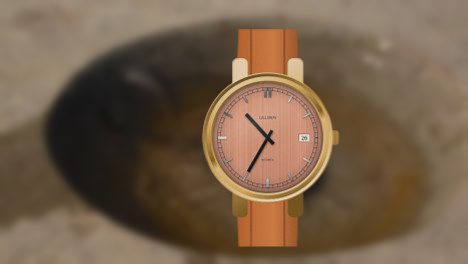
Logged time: 10 h 35 min
